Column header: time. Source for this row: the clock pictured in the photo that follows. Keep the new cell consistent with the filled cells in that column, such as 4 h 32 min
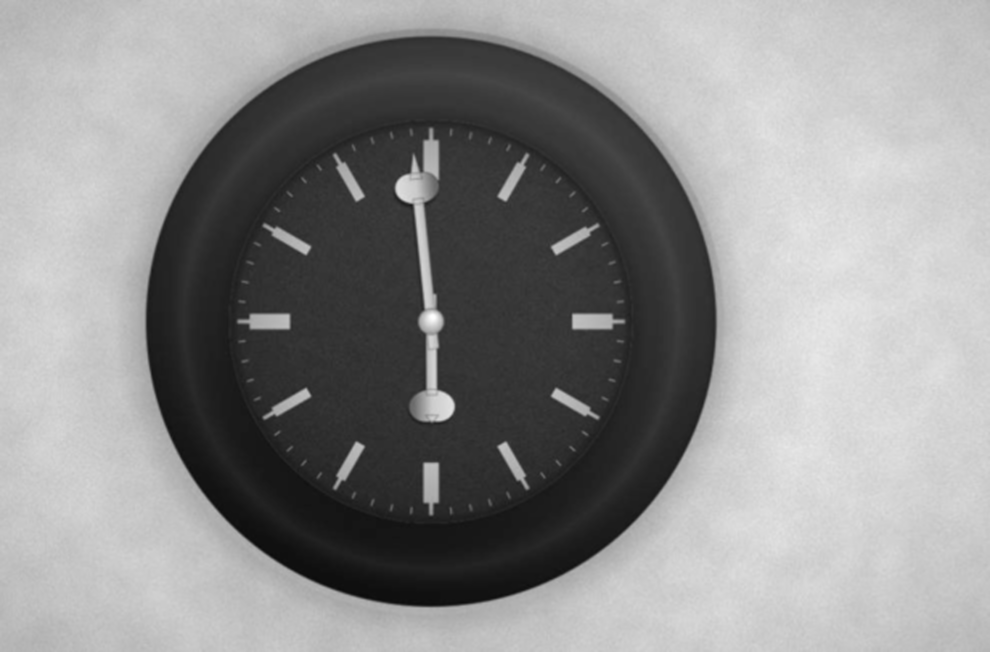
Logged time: 5 h 59 min
